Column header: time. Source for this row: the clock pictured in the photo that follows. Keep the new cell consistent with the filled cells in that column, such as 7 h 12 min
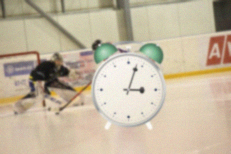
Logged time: 3 h 03 min
